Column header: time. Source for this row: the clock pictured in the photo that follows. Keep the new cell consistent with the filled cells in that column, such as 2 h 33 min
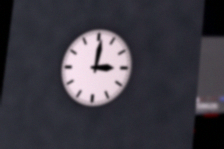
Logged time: 3 h 01 min
